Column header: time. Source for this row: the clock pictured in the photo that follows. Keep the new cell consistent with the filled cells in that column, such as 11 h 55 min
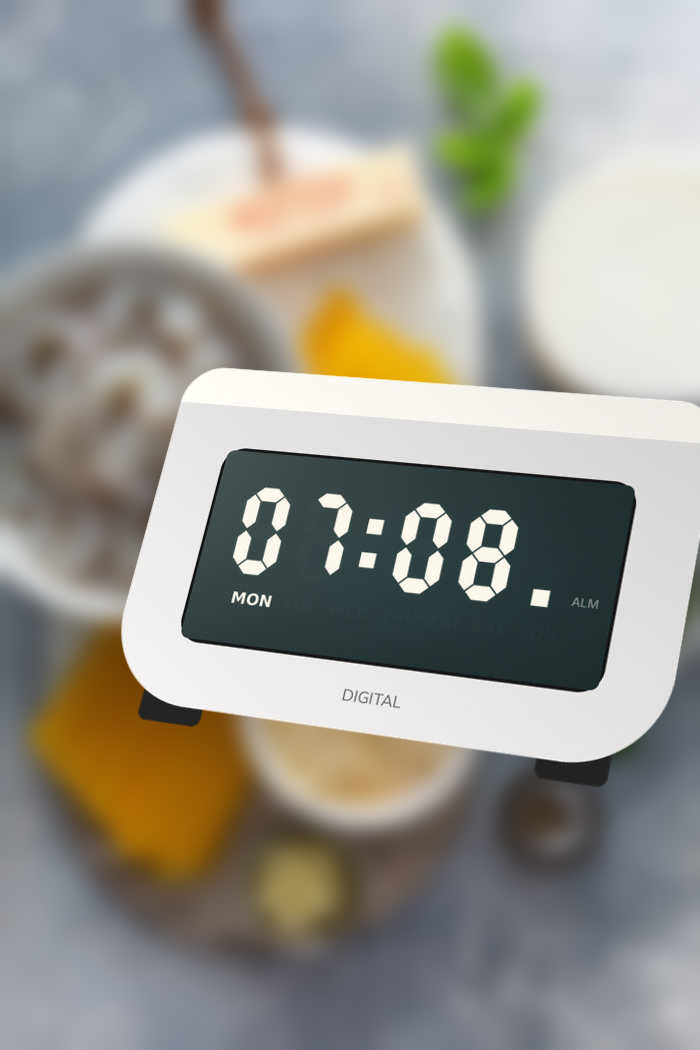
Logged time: 7 h 08 min
